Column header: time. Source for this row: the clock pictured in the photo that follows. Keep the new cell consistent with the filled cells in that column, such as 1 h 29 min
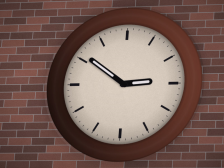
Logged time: 2 h 51 min
